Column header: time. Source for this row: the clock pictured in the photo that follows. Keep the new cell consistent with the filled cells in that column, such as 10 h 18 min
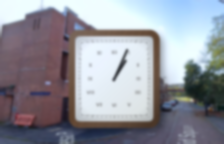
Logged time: 1 h 04 min
